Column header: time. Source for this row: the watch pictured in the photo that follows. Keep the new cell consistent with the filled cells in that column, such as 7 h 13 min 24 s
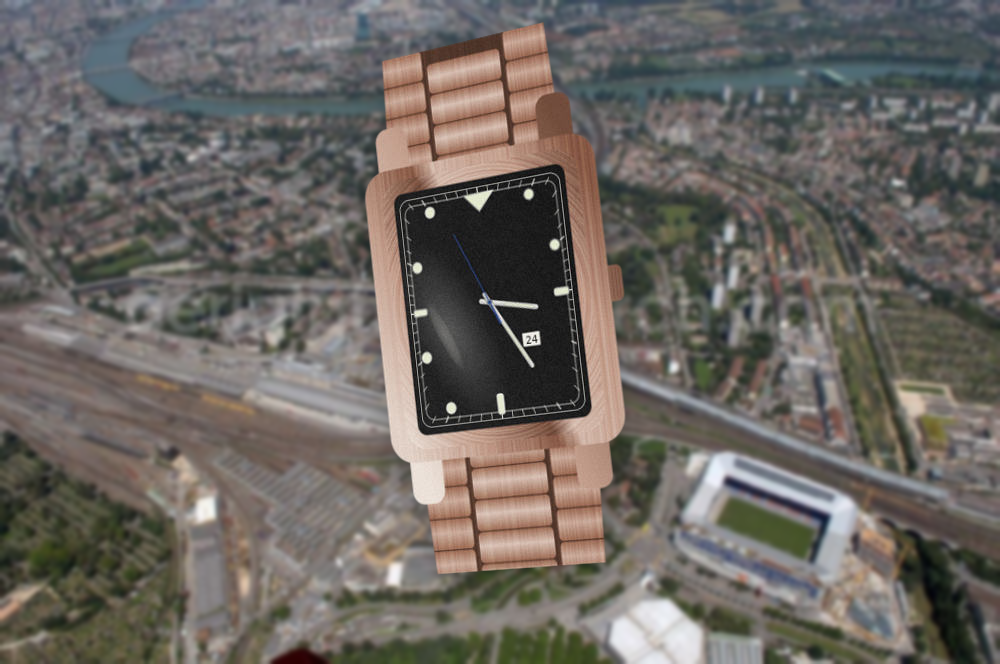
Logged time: 3 h 24 min 56 s
